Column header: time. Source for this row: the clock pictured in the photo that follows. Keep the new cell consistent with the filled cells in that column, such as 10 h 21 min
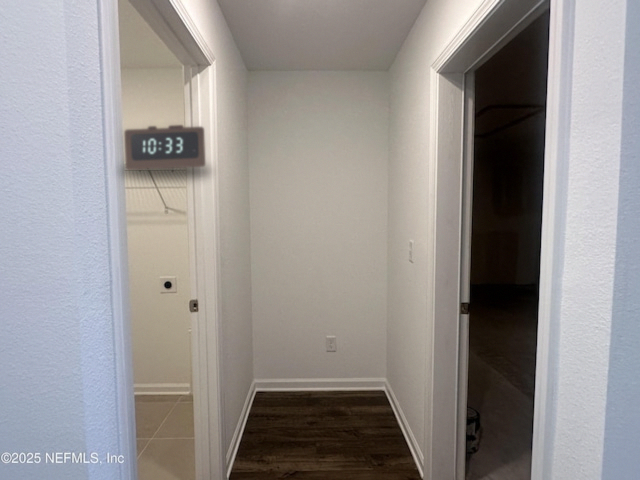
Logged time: 10 h 33 min
